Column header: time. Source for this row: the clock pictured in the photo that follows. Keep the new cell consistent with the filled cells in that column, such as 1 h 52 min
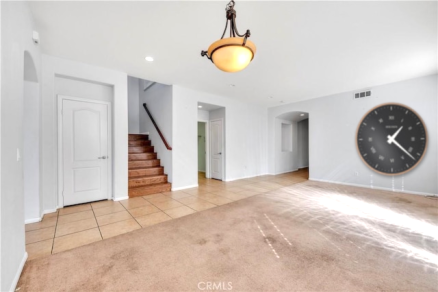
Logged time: 1 h 22 min
